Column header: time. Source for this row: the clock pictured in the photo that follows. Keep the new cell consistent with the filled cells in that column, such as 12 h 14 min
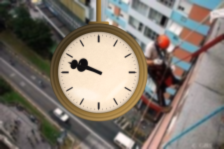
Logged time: 9 h 48 min
